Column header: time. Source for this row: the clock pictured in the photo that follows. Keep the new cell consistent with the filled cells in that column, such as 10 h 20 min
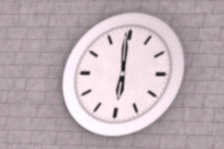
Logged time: 5 h 59 min
